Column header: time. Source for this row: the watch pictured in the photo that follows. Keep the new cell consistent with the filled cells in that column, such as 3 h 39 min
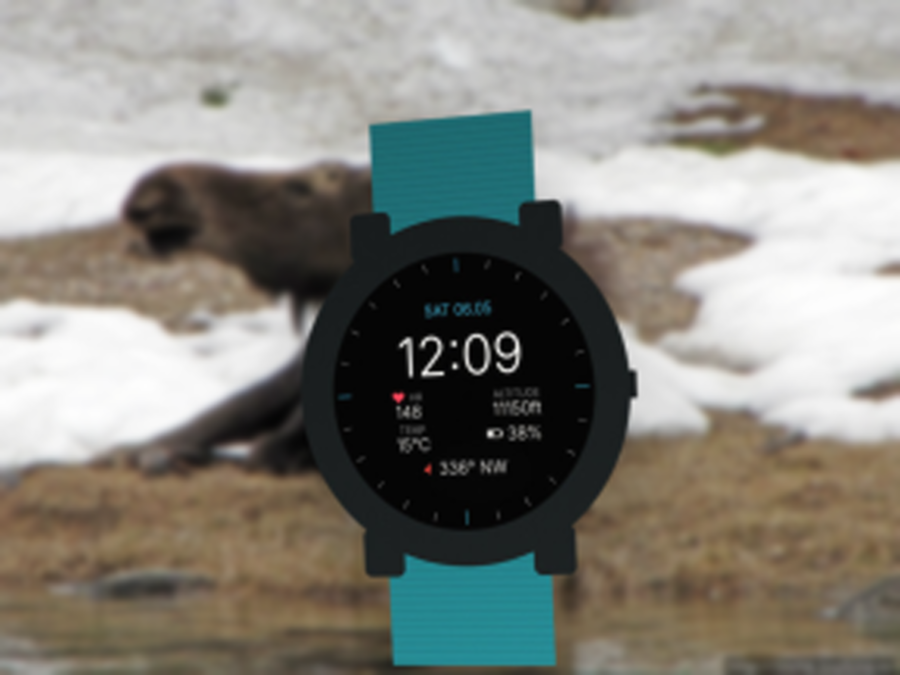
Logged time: 12 h 09 min
